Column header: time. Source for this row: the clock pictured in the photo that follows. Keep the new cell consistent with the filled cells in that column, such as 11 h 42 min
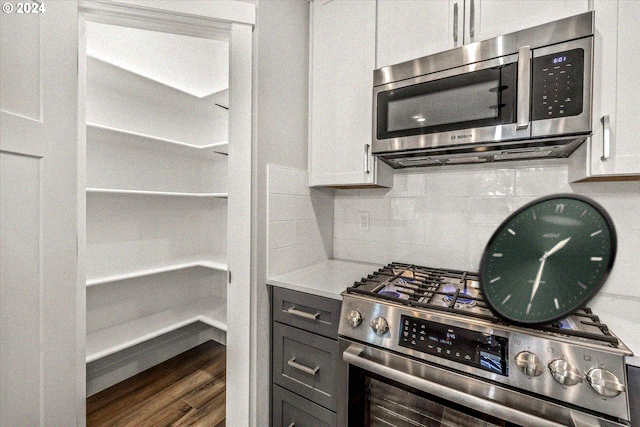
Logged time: 1 h 30 min
